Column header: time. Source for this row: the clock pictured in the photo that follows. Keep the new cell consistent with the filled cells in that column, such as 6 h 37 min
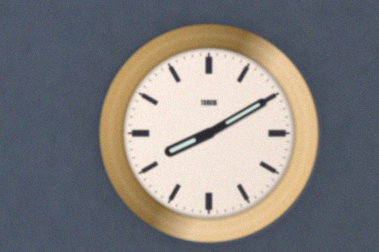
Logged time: 8 h 10 min
